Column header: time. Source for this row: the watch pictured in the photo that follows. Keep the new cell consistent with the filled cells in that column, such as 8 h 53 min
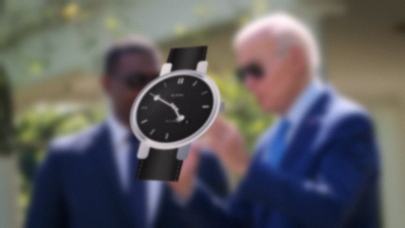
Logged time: 4 h 50 min
